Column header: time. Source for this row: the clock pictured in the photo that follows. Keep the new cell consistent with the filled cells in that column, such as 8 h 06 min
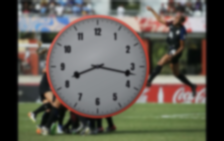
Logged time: 8 h 17 min
